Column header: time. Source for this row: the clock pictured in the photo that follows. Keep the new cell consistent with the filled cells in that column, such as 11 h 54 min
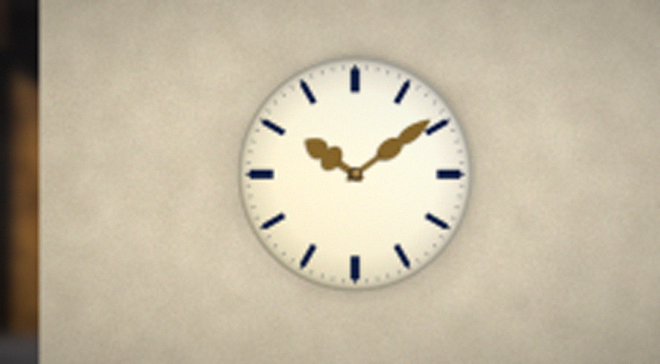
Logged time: 10 h 09 min
